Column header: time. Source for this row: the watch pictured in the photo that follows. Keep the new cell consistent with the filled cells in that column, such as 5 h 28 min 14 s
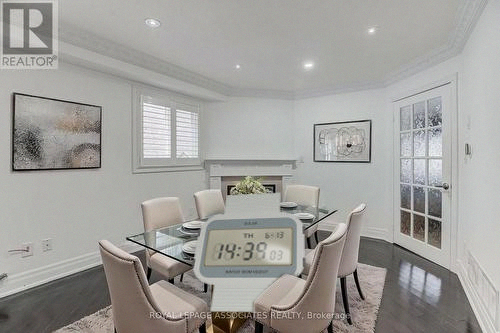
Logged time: 14 h 39 min 03 s
